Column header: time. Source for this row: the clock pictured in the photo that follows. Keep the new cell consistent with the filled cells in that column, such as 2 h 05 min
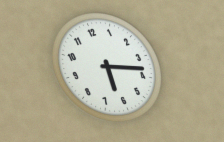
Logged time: 6 h 18 min
